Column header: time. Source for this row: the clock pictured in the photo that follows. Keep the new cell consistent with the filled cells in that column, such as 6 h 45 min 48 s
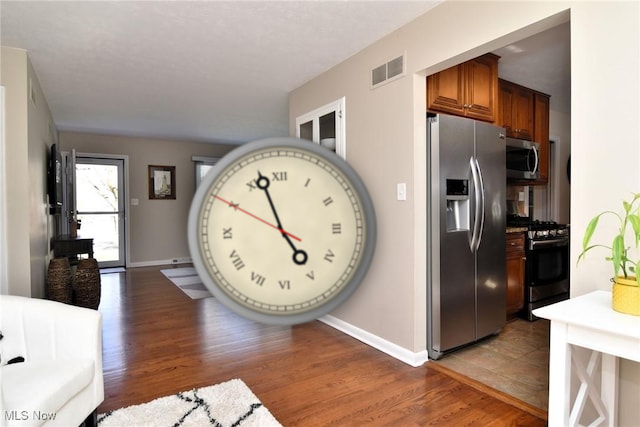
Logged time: 4 h 56 min 50 s
